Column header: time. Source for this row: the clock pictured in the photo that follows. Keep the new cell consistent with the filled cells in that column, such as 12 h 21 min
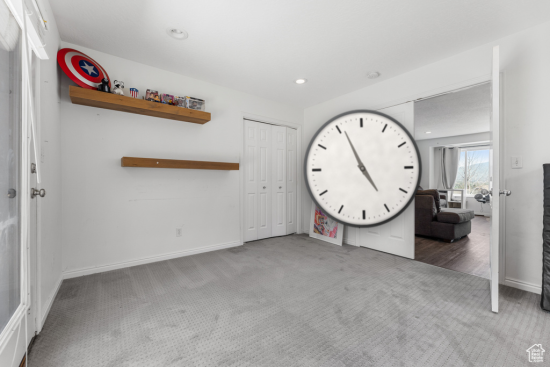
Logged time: 4 h 56 min
